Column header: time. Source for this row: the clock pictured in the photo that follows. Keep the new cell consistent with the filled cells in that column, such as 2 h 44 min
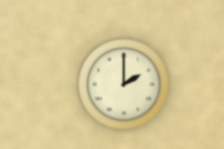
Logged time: 2 h 00 min
